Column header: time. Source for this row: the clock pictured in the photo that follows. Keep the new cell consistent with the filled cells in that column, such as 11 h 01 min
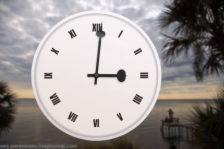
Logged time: 3 h 01 min
